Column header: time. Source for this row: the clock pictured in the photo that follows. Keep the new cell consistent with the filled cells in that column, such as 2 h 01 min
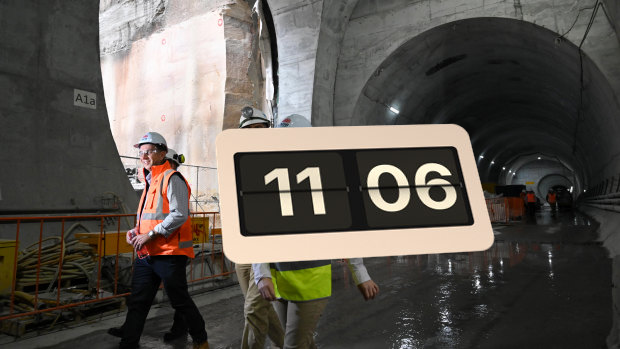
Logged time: 11 h 06 min
